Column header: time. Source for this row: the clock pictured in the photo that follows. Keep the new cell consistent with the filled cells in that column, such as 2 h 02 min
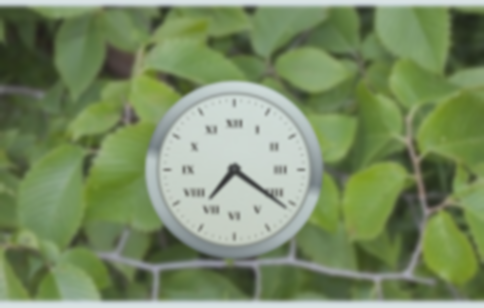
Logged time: 7 h 21 min
